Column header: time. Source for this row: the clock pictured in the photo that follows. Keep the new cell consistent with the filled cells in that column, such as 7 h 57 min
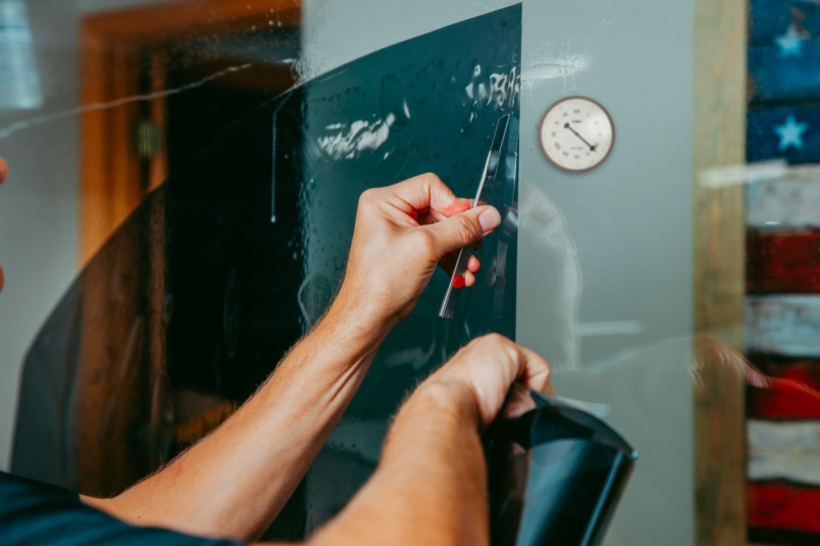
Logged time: 10 h 22 min
